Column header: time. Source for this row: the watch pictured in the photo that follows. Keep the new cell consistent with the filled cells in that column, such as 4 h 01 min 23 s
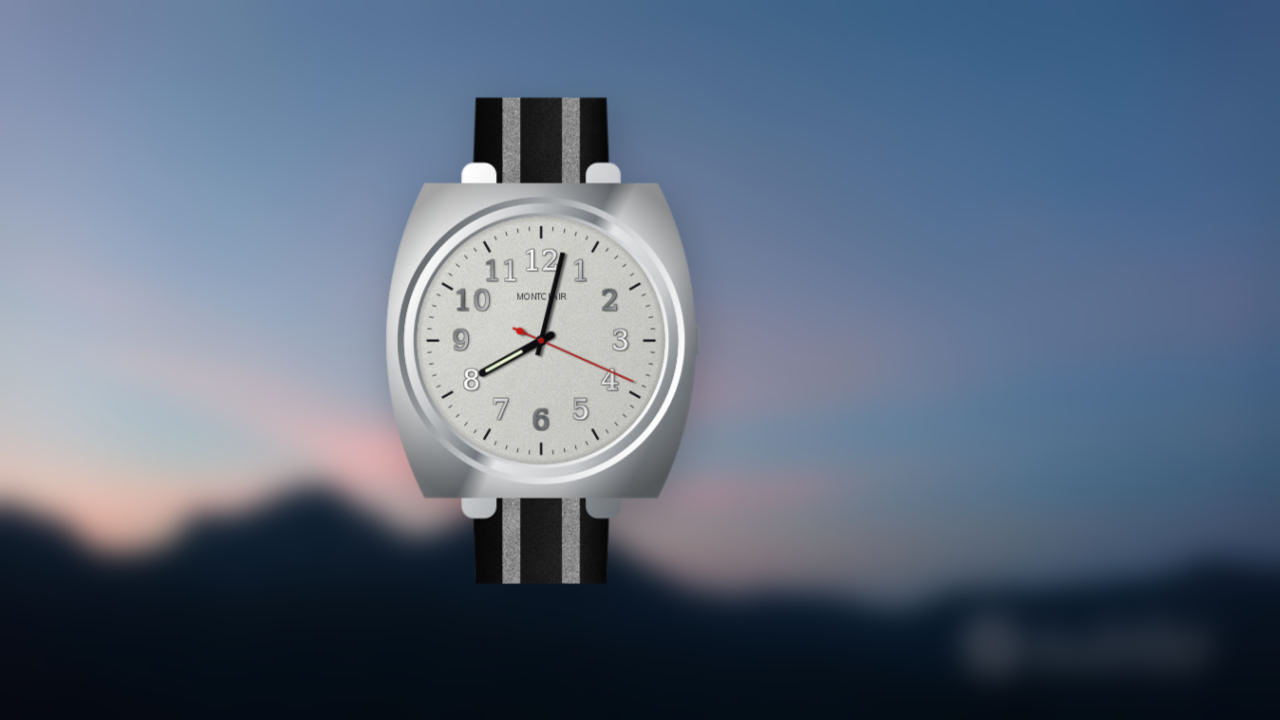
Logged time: 8 h 02 min 19 s
